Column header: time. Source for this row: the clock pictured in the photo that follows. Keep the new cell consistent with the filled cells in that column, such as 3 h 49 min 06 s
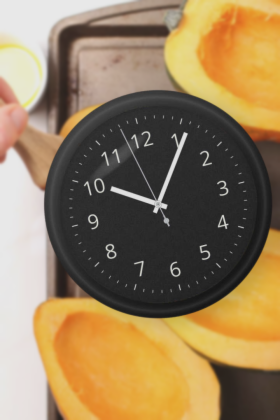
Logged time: 10 h 05 min 58 s
